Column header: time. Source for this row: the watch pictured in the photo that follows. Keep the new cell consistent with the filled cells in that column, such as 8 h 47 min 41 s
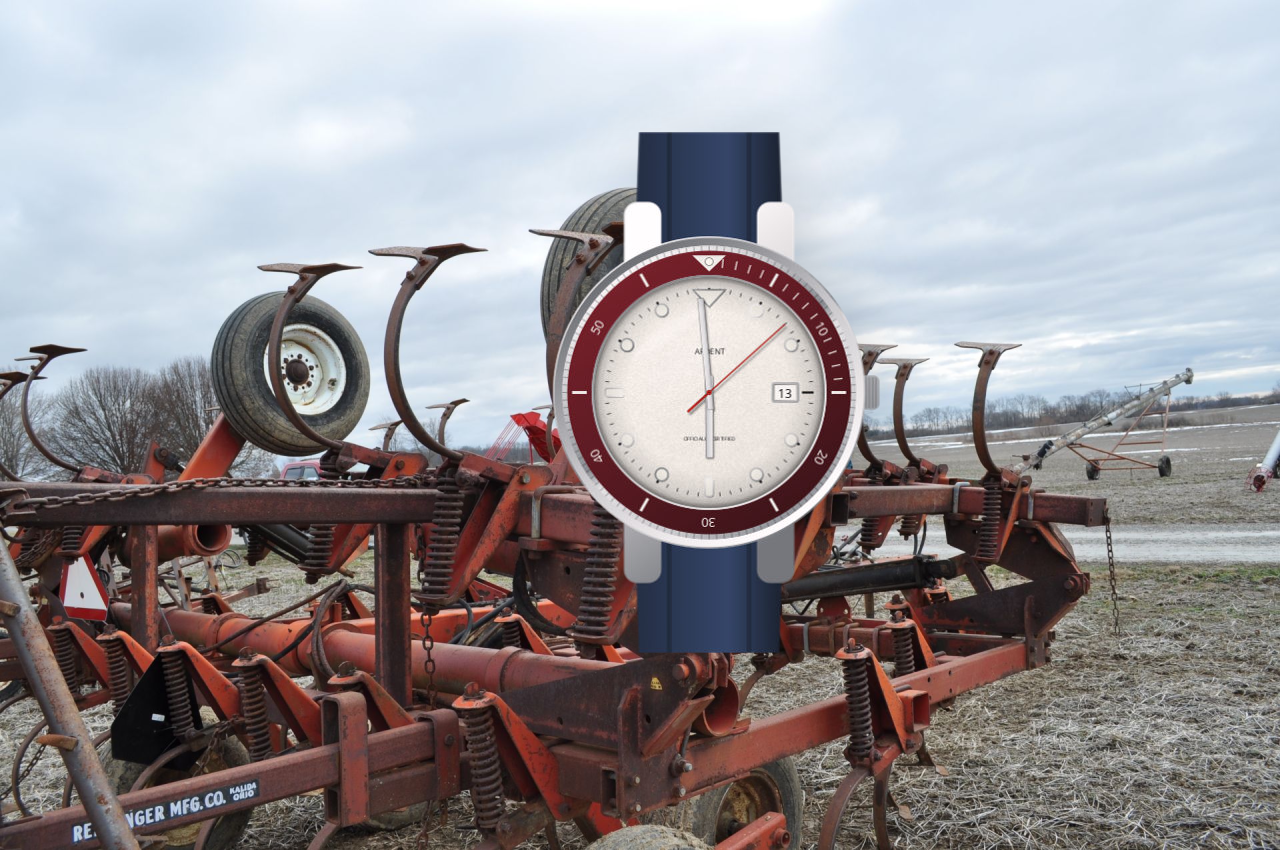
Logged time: 5 h 59 min 08 s
